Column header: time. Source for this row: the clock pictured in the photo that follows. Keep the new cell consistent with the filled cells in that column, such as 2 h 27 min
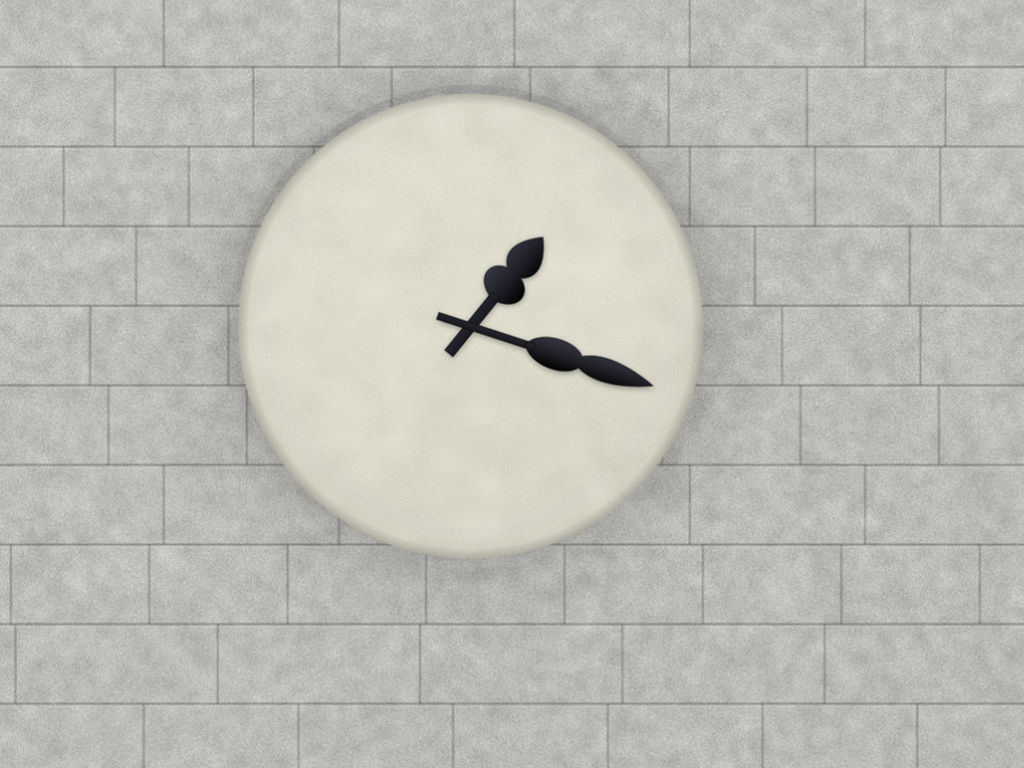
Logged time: 1 h 18 min
